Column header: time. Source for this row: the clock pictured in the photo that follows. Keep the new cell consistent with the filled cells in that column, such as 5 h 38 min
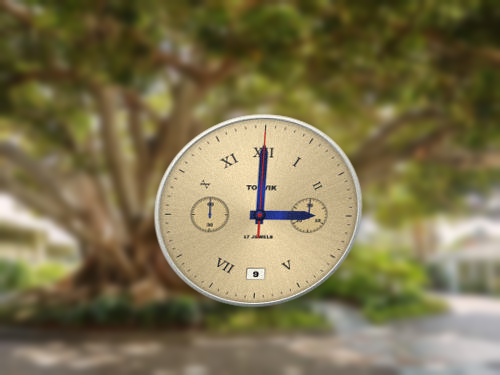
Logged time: 3 h 00 min
